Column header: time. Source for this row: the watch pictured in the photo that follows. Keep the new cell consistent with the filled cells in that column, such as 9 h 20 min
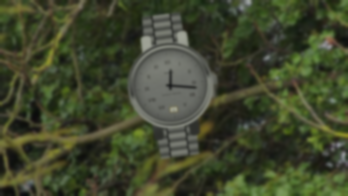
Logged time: 12 h 17 min
